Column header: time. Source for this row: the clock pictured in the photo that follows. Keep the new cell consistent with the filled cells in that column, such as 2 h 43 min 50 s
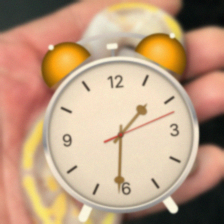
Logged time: 1 h 31 min 12 s
